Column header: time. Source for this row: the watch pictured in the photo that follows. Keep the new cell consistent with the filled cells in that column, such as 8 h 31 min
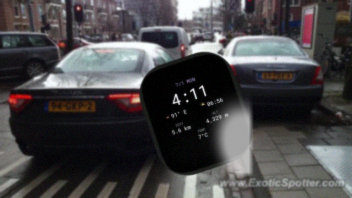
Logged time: 4 h 11 min
